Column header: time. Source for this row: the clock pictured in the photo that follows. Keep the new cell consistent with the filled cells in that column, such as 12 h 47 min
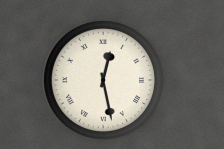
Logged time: 12 h 28 min
